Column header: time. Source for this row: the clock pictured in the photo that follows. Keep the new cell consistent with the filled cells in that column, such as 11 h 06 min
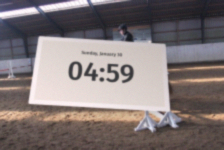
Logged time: 4 h 59 min
